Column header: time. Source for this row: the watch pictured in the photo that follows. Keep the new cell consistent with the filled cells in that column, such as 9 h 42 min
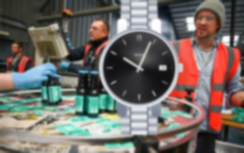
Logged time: 10 h 04 min
